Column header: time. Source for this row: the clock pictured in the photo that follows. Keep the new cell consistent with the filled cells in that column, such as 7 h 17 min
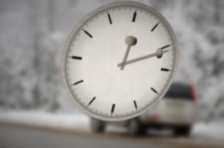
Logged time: 12 h 11 min
